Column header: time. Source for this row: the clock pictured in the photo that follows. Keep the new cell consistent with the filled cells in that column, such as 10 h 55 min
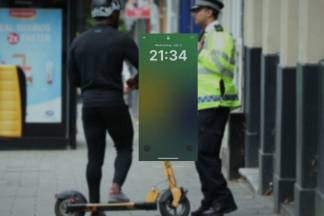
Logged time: 21 h 34 min
